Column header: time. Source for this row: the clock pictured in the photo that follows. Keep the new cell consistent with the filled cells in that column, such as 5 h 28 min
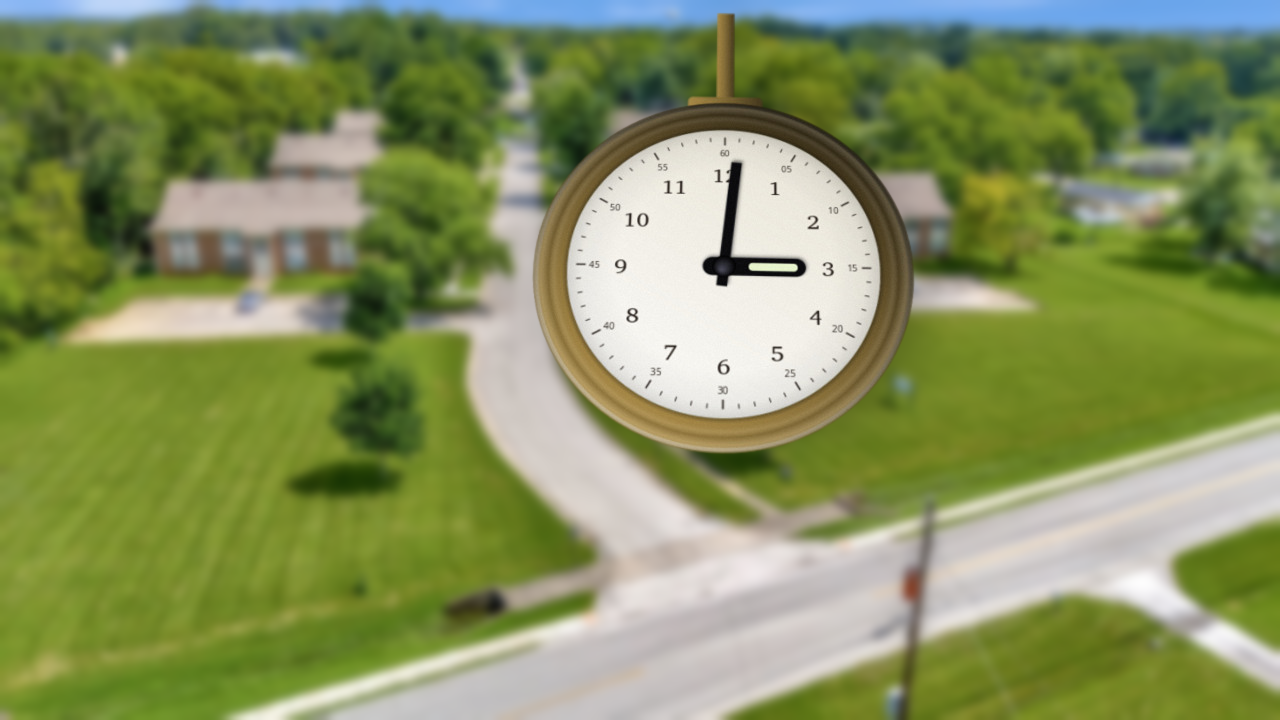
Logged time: 3 h 01 min
